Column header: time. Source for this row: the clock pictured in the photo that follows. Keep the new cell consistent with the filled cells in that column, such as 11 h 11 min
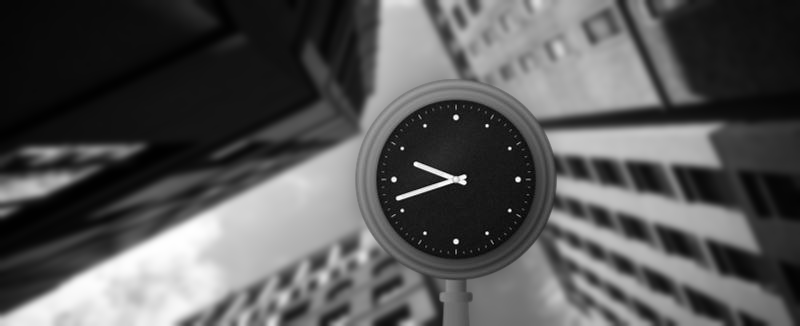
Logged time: 9 h 42 min
